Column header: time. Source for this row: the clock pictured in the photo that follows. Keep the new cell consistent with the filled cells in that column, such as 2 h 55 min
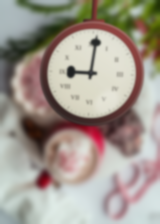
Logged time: 9 h 01 min
